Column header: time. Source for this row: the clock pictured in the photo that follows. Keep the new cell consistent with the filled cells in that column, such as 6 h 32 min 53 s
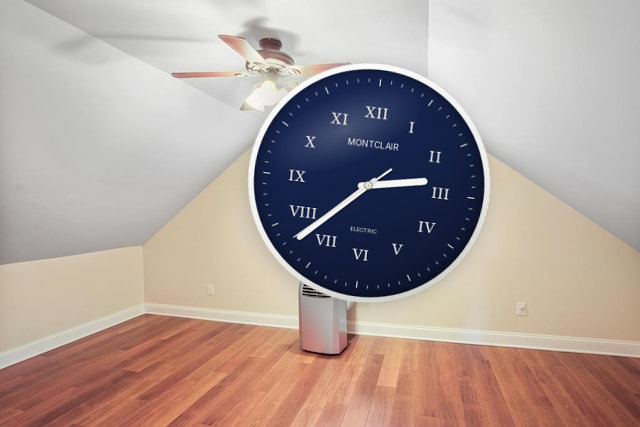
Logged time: 2 h 37 min 38 s
